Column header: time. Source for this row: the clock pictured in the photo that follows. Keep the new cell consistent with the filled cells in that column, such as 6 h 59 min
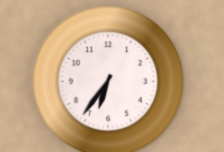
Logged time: 6 h 36 min
